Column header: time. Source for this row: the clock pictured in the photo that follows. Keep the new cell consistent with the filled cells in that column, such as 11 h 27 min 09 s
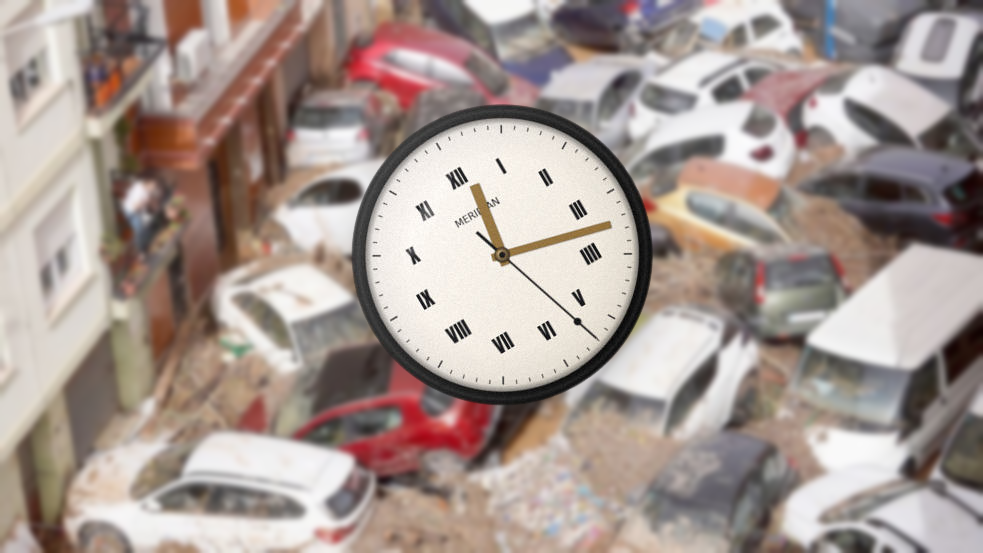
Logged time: 12 h 17 min 27 s
